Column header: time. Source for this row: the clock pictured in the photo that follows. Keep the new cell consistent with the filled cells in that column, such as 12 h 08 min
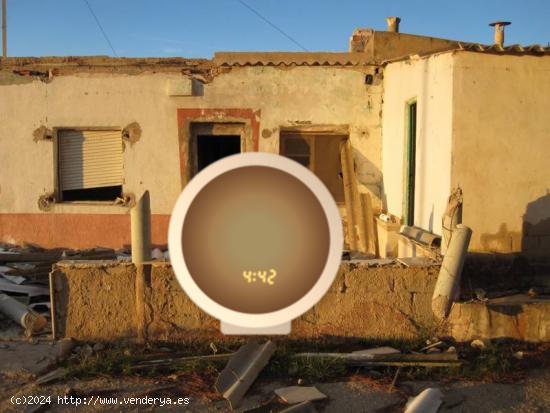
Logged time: 4 h 42 min
